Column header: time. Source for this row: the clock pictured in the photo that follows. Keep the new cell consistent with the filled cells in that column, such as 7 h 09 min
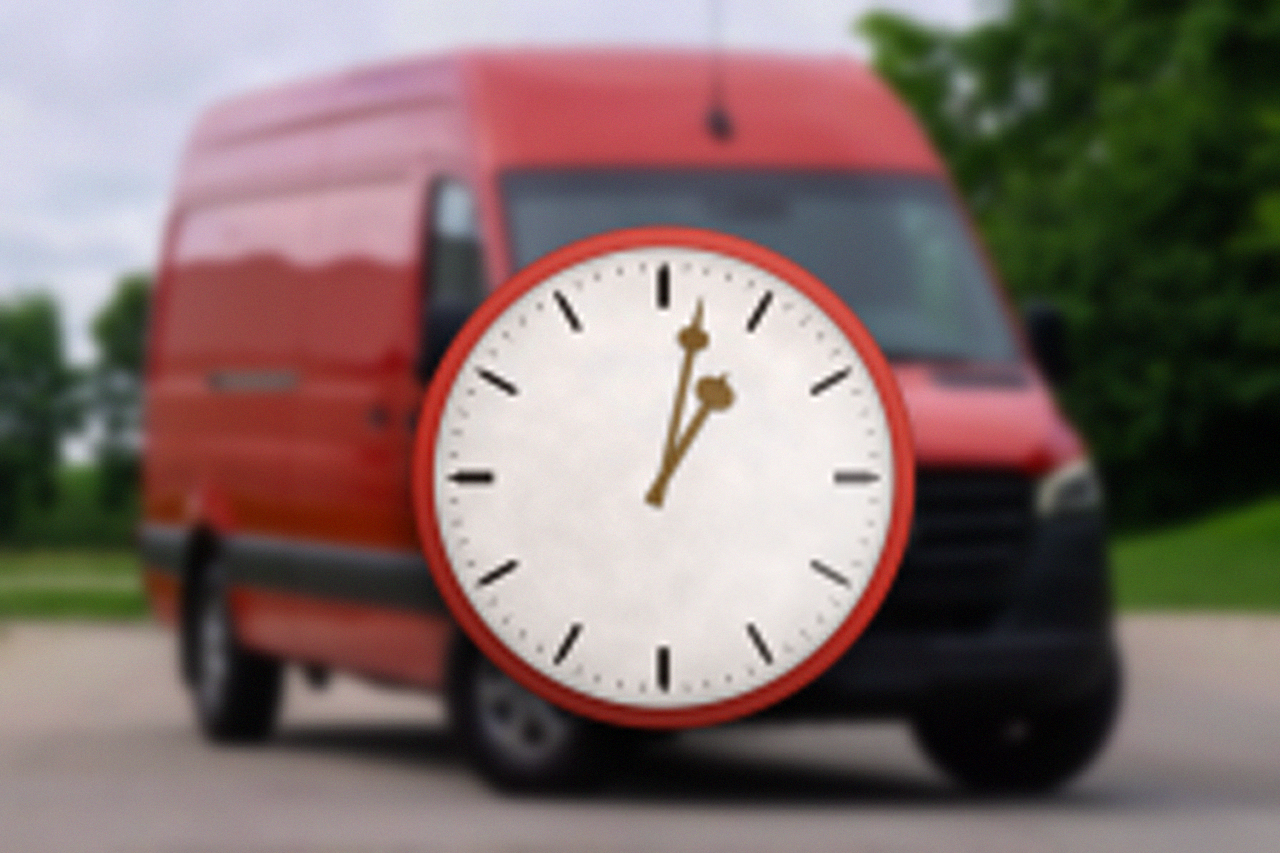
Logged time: 1 h 02 min
